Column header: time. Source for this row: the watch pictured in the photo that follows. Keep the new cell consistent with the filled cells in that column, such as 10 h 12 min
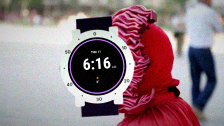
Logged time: 6 h 16 min
